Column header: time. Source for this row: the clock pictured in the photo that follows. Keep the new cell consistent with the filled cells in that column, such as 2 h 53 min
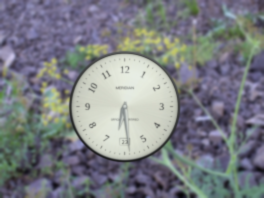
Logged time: 6 h 29 min
